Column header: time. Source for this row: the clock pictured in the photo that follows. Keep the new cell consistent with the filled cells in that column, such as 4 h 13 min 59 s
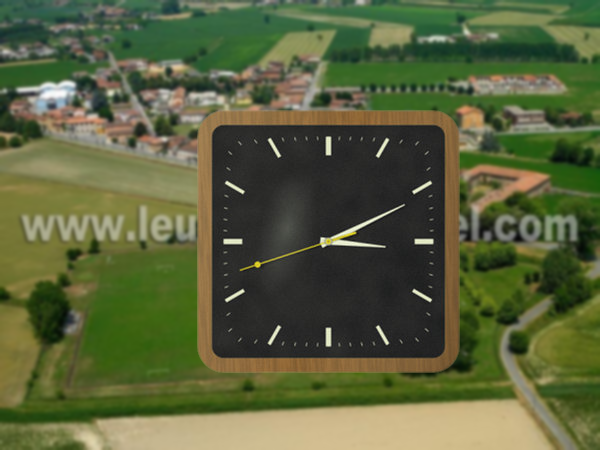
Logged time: 3 h 10 min 42 s
